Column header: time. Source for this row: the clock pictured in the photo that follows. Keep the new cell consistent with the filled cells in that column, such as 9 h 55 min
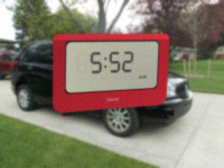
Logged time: 5 h 52 min
